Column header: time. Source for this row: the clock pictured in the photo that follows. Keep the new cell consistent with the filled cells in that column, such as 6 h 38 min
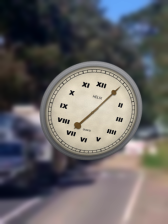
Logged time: 7 h 05 min
